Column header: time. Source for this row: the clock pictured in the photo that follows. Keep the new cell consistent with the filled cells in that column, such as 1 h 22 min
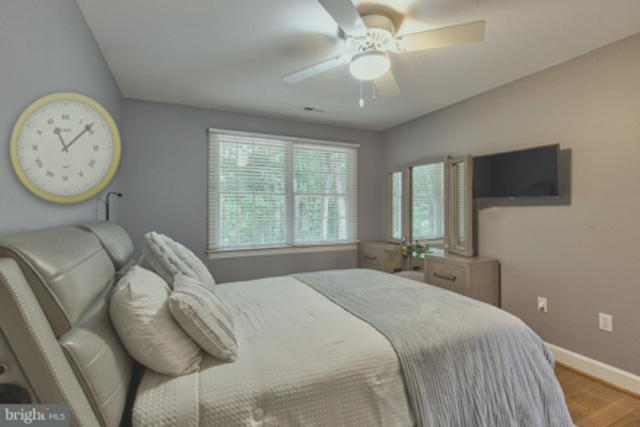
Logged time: 11 h 08 min
